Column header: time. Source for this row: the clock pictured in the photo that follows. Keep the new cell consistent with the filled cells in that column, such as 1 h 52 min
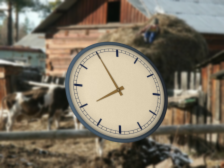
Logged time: 7 h 55 min
